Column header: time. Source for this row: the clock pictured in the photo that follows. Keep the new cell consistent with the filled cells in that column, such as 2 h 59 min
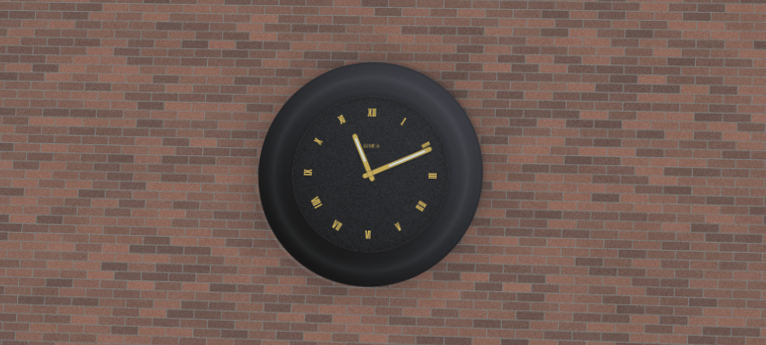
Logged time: 11 h 11 min
